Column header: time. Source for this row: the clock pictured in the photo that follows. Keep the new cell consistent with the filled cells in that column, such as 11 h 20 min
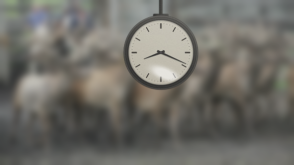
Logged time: 8 h 19 min
